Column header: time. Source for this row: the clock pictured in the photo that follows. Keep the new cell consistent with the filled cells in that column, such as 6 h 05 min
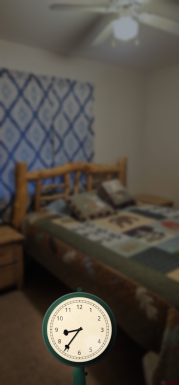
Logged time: 8 h 36 min
